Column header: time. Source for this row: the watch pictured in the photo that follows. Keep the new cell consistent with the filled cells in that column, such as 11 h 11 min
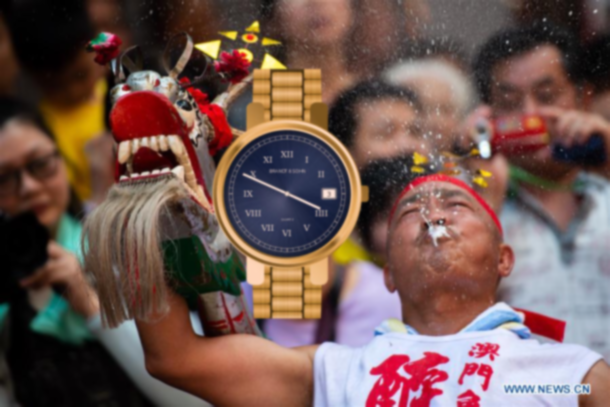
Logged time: 3 h 49 min
